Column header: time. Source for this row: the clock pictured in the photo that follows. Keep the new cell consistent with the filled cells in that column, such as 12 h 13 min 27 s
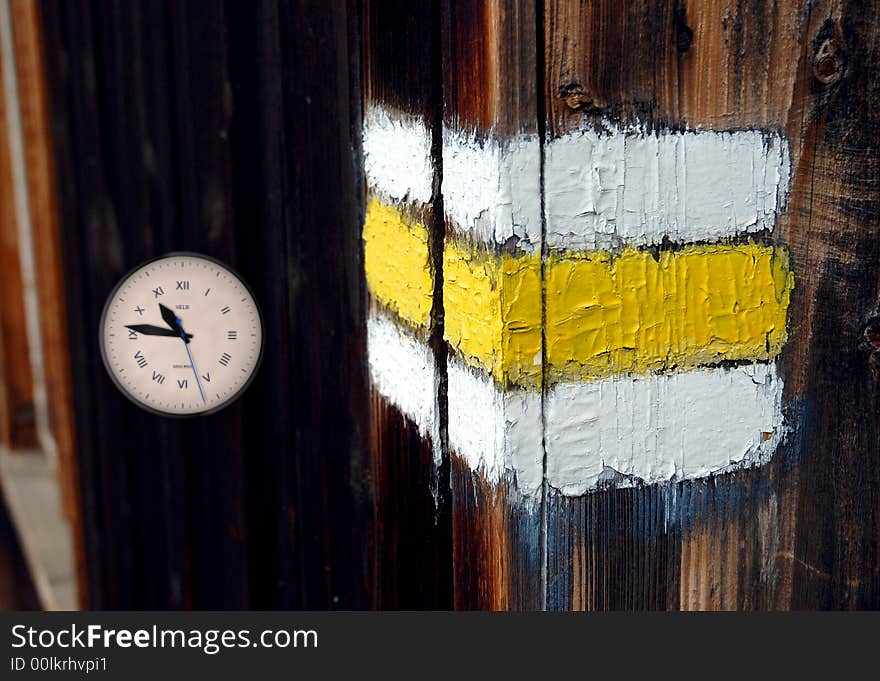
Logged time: 10 h 46 min 27 s
